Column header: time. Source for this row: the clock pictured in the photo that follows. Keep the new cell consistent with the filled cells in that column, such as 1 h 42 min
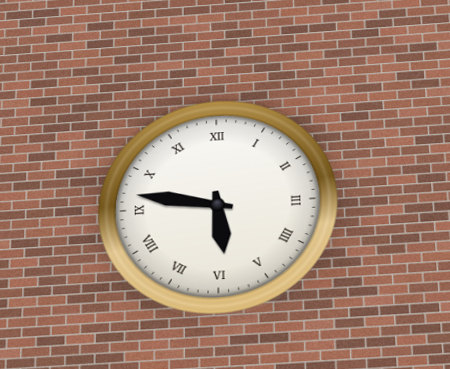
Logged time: 5 h 47 min
